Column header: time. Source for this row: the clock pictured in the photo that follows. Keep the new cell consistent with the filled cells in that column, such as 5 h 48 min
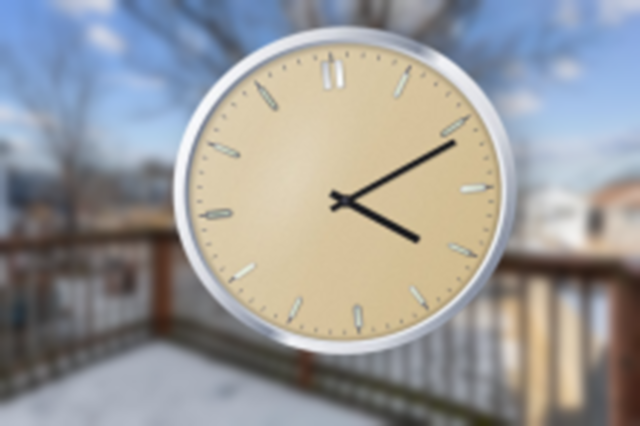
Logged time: 4 h 11 min
